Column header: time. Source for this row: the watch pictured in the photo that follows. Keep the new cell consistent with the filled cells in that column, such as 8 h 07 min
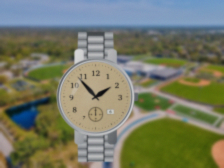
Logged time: 1 h 53 min
